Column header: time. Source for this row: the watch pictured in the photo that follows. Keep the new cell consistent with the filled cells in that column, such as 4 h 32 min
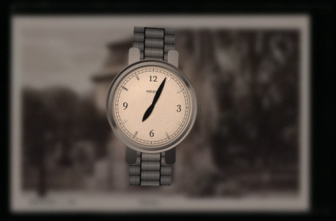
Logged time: 7 h 04 min
